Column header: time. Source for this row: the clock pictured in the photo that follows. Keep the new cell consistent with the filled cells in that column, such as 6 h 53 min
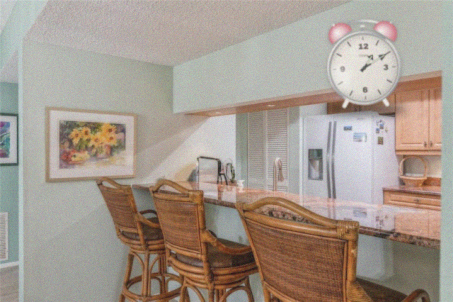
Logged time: 1 h 10 min
